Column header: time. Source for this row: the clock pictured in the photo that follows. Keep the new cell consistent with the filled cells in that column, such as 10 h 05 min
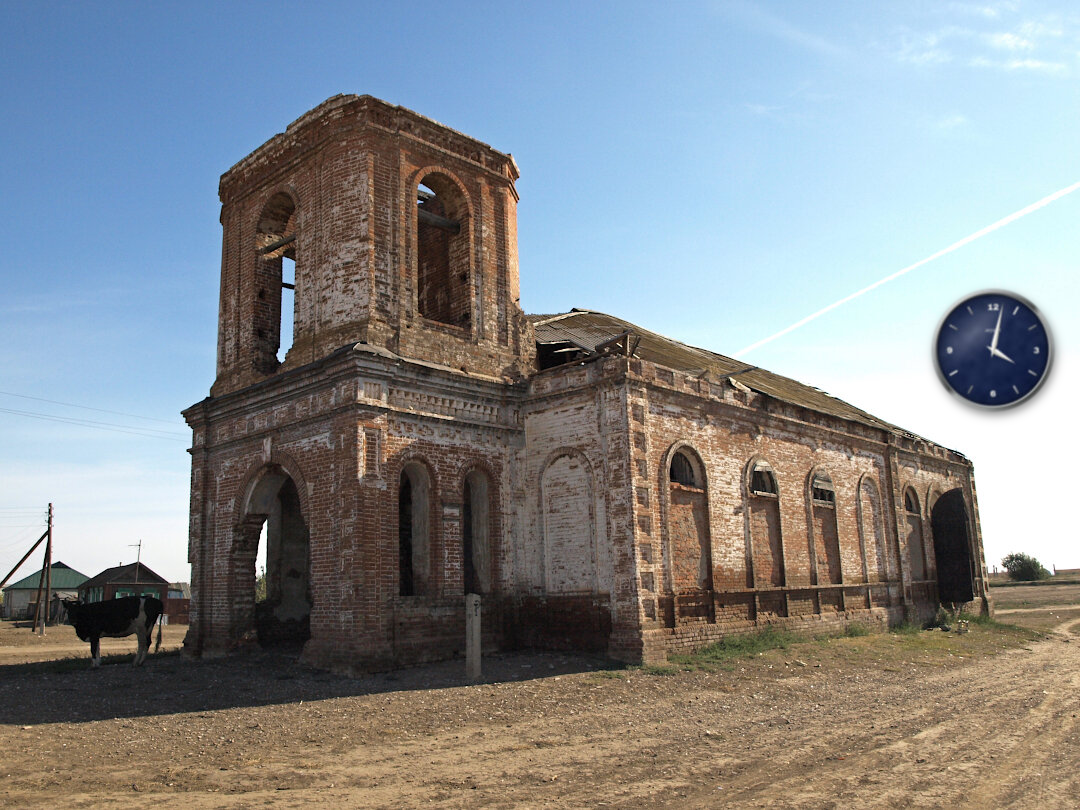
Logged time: 4 h 02 min
